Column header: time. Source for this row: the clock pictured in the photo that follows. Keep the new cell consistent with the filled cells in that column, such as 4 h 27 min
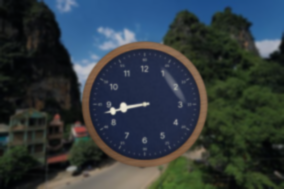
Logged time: 8 h 43 min
